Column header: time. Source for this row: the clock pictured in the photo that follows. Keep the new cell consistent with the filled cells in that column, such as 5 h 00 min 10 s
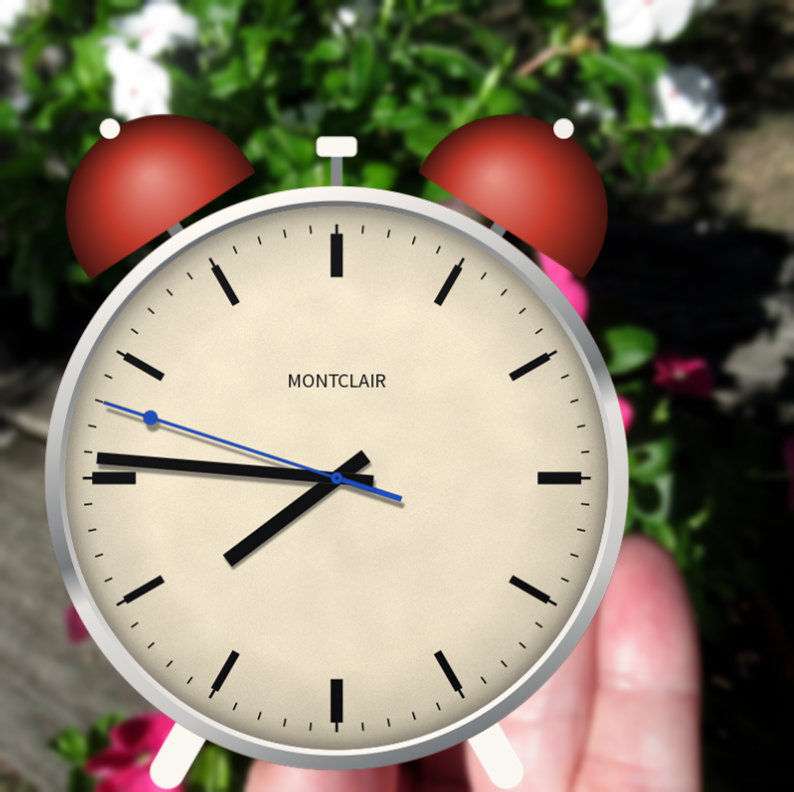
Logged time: 7 h 45 min 48 s
